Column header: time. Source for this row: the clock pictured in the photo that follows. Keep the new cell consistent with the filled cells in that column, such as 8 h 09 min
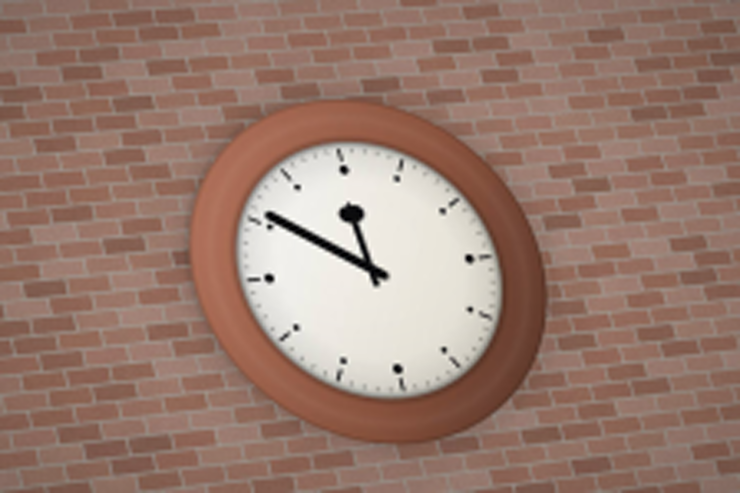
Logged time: 11 h 51 min
